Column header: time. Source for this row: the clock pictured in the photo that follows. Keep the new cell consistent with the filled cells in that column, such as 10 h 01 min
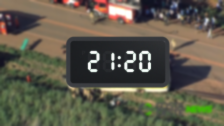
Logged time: 21 h 20 min
